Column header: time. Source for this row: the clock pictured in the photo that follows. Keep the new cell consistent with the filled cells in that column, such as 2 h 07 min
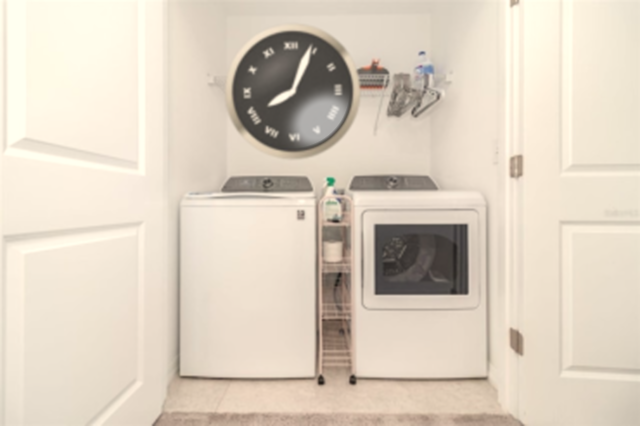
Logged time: 8 h 04 min
